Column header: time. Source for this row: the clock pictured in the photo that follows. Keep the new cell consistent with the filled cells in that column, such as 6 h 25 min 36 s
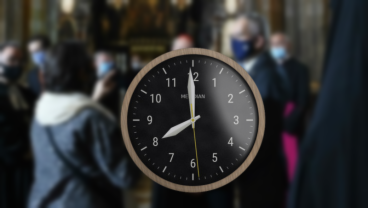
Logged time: 7 h 59 min 29 s
